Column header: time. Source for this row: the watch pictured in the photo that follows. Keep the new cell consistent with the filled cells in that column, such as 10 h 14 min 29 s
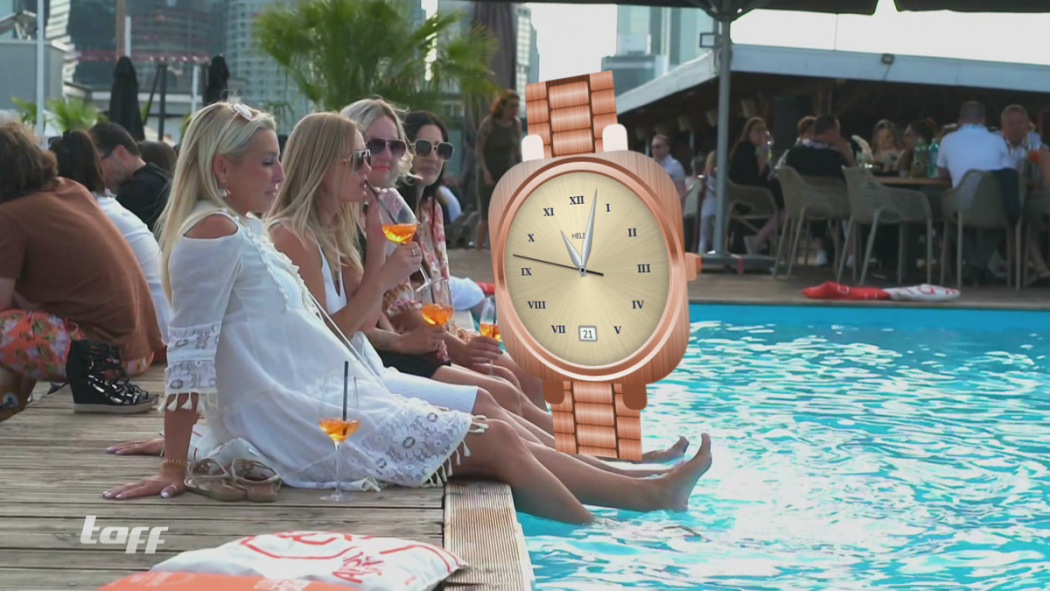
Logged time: 11 h 02 min 47 s
